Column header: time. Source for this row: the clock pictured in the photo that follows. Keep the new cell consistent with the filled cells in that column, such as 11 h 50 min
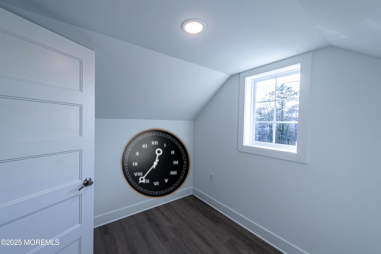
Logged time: 12 h 37 min
